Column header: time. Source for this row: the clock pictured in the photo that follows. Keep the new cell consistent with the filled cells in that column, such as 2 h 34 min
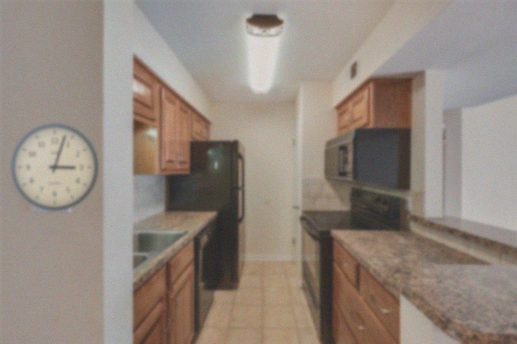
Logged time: 3 h 03 min
